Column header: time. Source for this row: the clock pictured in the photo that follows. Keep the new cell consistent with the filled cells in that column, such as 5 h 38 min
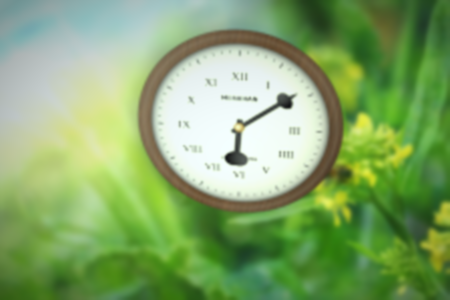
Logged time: 6 h 09 min
